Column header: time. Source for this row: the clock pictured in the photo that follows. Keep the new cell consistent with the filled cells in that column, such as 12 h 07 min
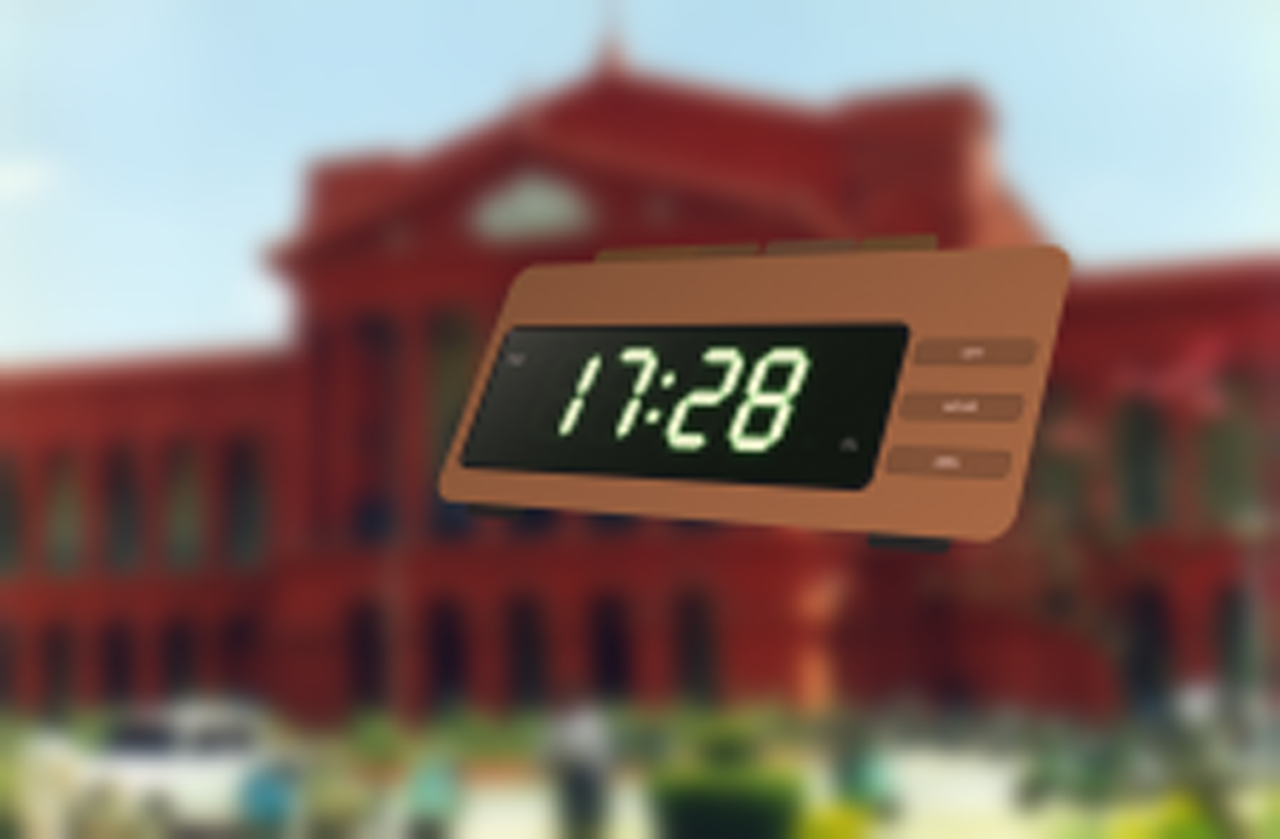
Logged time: 17 h 28 min
